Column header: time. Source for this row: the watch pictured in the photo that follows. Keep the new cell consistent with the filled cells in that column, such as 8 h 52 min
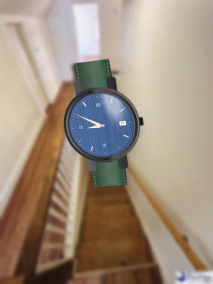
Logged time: 8 h 50 min
